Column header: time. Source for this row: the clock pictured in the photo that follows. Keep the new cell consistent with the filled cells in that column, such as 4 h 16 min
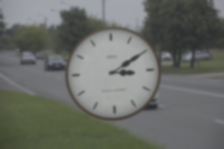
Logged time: 3 h 10 min
